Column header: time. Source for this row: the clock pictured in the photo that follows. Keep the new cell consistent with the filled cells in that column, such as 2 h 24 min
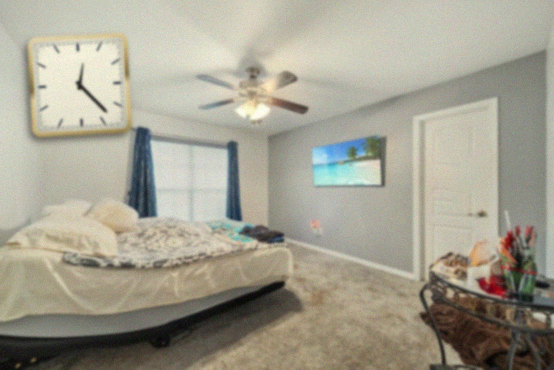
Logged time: 12 h 23 min
